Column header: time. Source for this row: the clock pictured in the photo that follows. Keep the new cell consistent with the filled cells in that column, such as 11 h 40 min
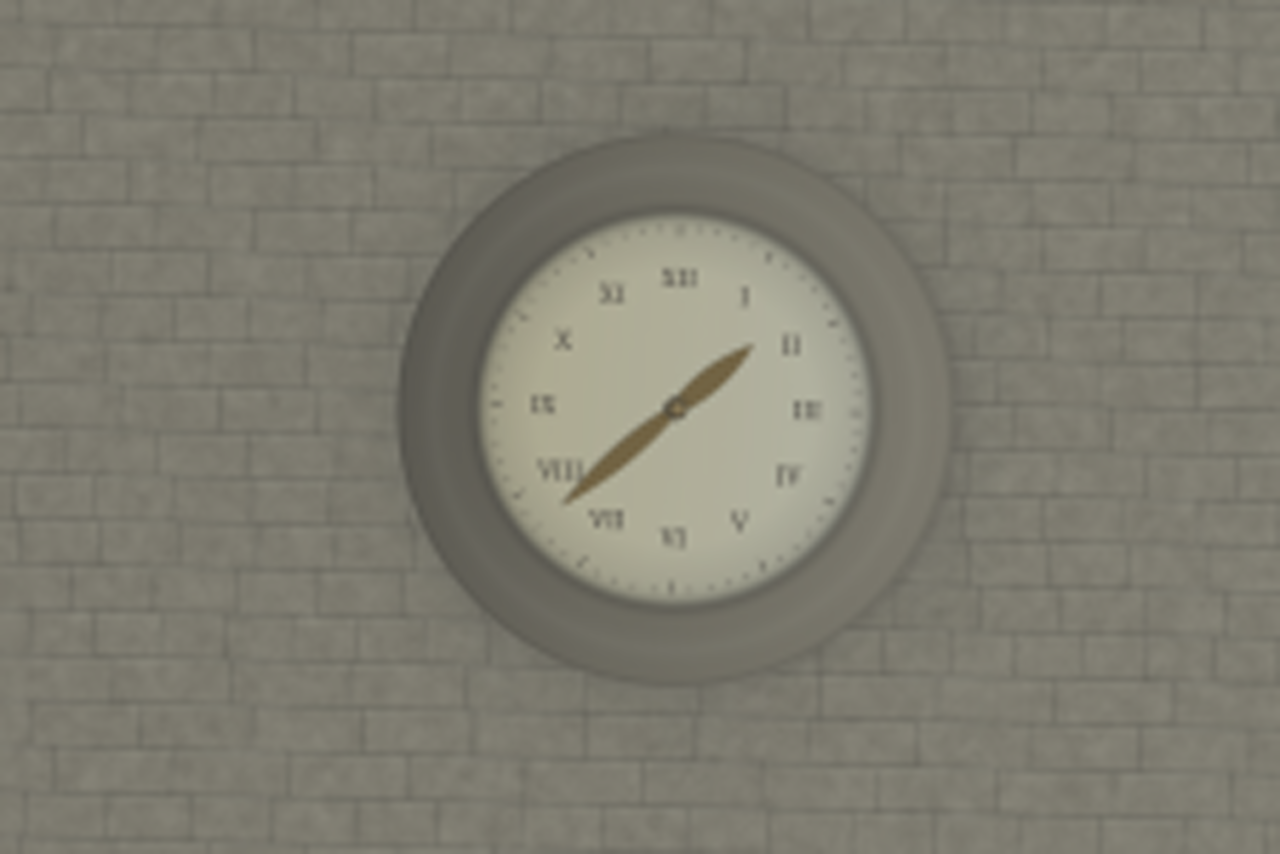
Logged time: 1 h 38 min
